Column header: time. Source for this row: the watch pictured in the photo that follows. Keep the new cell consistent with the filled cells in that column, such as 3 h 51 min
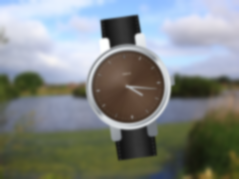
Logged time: 4 h 17 min
